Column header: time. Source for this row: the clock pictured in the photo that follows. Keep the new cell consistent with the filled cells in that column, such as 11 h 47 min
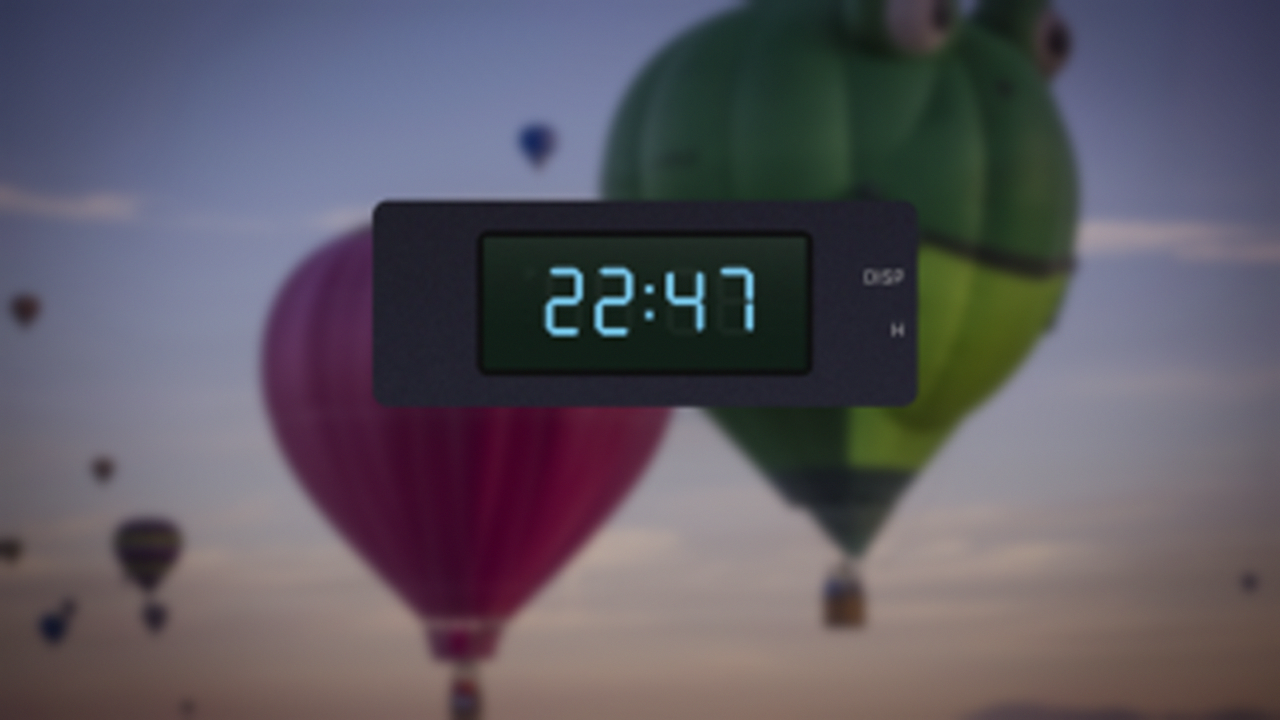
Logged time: 22 h 47 min
